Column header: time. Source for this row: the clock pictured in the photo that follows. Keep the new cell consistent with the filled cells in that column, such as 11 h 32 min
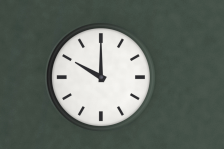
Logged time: 10 h 00 min
